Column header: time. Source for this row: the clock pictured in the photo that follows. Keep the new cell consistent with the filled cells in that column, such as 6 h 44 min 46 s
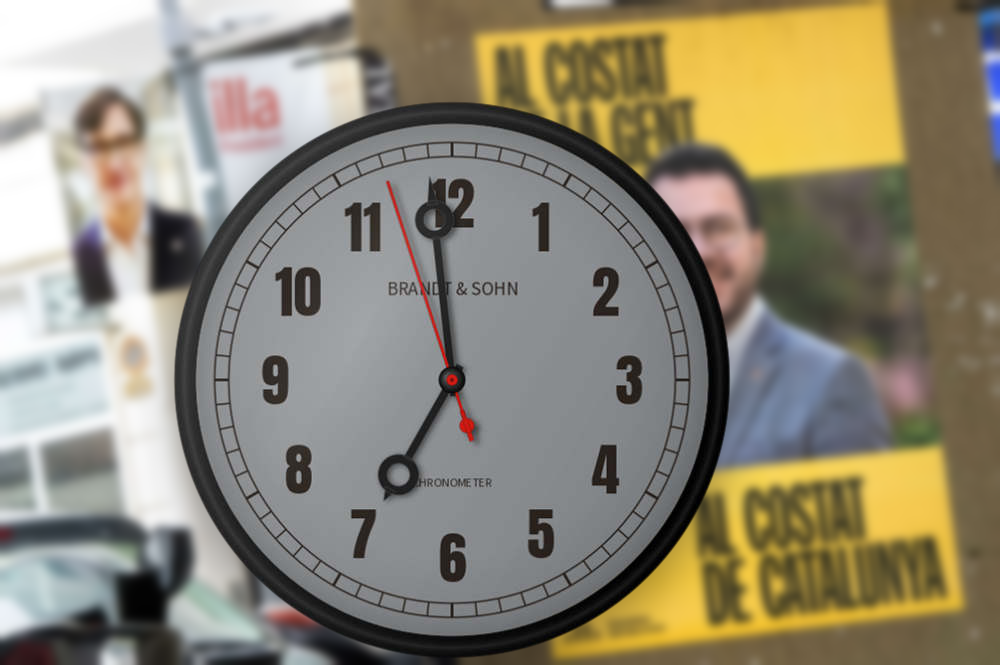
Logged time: 6 h 58 min 57 s
